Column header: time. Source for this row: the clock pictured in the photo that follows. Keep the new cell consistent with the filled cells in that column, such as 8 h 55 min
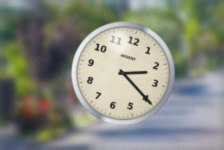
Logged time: 2 h 20 min
